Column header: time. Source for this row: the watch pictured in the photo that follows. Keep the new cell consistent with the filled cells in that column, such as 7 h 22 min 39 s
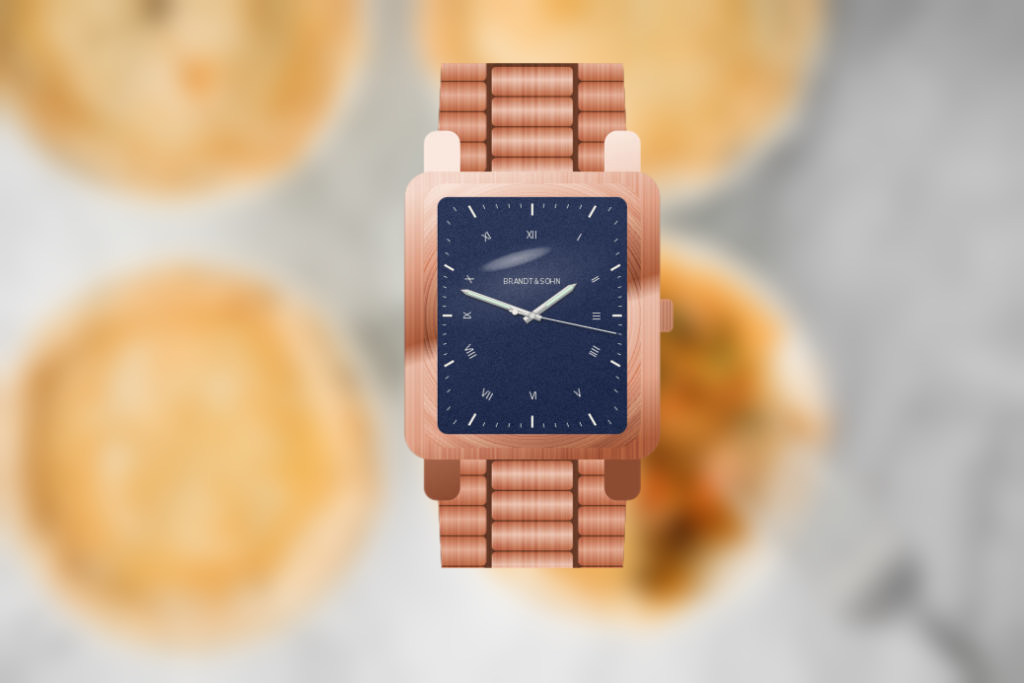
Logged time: 1 h 48 min 17 s
